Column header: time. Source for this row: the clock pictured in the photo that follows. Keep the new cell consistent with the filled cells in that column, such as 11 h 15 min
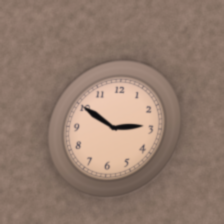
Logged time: 2 h 50 min
